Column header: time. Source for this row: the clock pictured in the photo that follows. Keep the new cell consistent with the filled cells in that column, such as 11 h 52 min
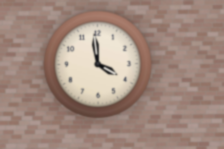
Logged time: 3 h 59 min
